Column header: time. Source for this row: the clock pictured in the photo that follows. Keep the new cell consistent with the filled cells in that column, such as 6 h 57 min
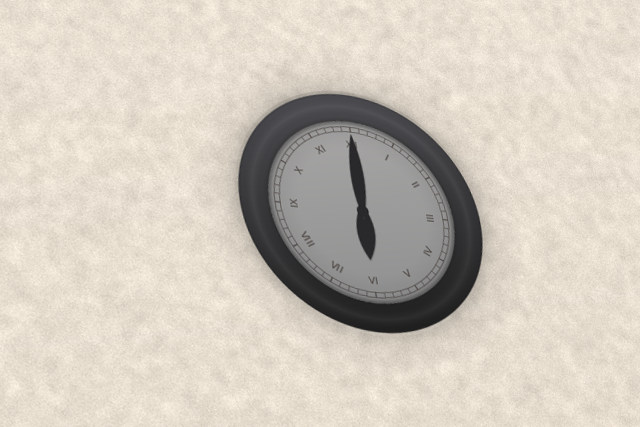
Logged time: 6 h 00 min
